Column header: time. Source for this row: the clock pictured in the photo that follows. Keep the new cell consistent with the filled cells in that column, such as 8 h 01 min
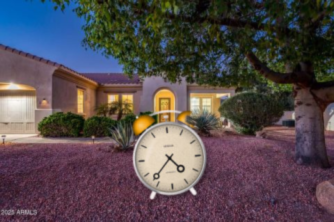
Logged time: 4 h 37 min
